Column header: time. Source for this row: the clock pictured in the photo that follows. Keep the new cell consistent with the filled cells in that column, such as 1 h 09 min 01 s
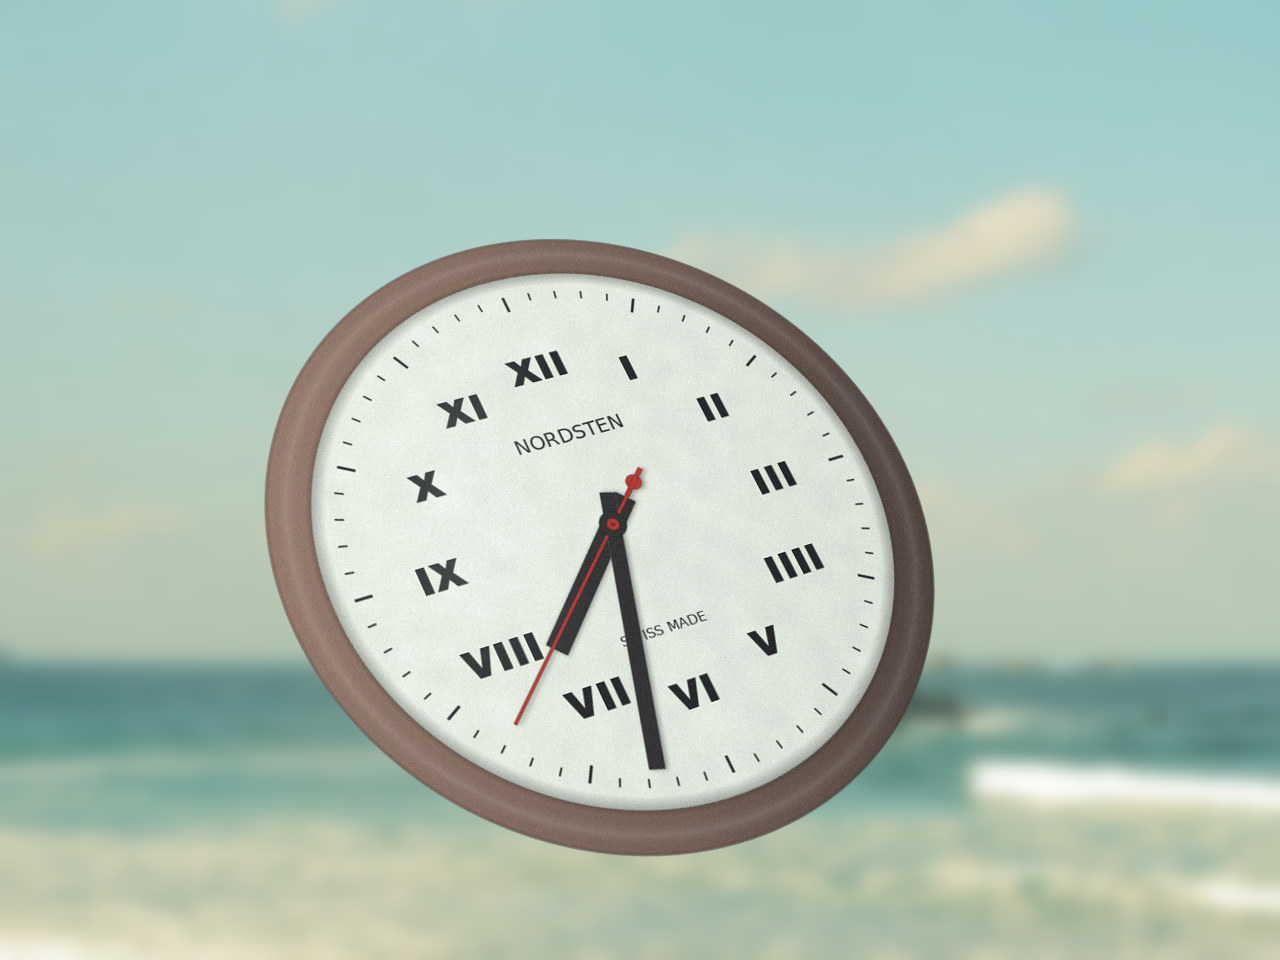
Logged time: 7 h 32 min 38 s
